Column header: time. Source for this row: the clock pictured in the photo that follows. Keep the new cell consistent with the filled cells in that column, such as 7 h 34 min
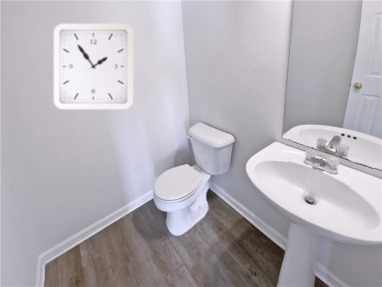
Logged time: 1 h 54 min
